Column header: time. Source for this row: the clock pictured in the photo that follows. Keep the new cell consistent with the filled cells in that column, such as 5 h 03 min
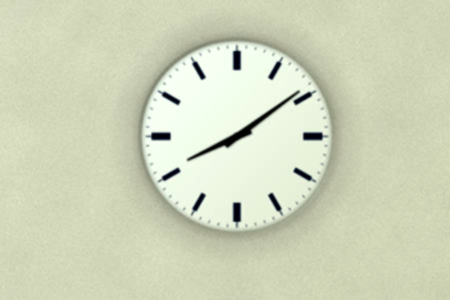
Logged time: 8 h 09 min
